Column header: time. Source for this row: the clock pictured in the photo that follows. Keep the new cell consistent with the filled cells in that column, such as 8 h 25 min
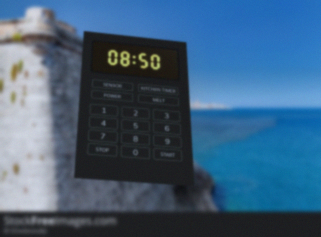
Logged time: 8 h 50 min
